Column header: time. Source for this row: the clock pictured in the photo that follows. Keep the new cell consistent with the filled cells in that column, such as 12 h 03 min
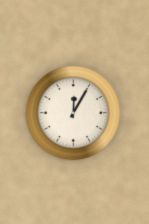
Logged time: 12 h 05 min
